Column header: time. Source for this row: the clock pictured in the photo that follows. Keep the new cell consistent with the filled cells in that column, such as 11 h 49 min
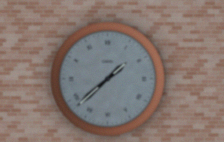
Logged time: 1 h 38 min
